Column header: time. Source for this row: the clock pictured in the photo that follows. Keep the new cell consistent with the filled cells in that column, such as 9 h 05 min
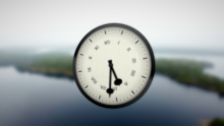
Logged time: 5 h 32 min
